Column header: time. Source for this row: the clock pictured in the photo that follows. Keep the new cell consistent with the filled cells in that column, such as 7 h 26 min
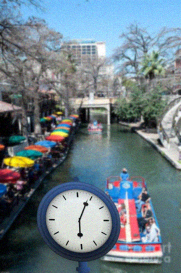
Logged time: 6 h 04 min
